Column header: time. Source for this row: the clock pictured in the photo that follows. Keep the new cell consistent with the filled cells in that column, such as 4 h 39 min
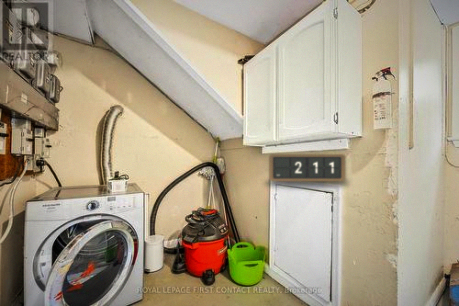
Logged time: 2 h 11 min
